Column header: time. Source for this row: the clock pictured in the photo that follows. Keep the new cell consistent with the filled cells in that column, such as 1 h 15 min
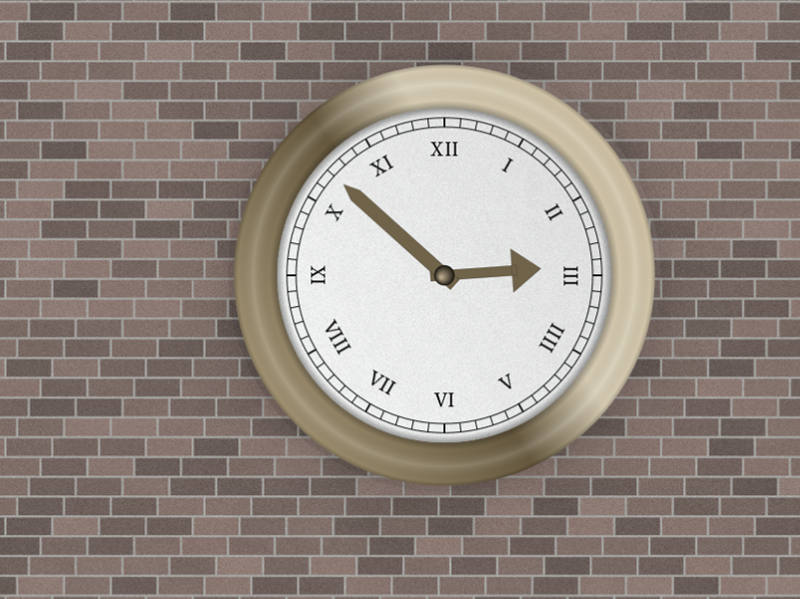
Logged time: 2 h 52 min
